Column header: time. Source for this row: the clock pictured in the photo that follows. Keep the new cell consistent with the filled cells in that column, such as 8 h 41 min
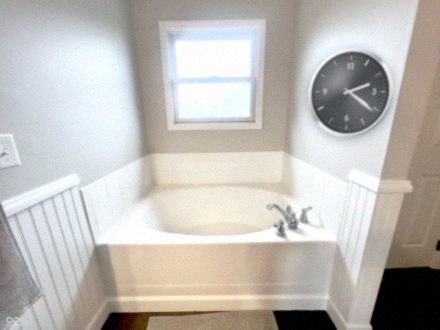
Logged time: 2 h 21 min
